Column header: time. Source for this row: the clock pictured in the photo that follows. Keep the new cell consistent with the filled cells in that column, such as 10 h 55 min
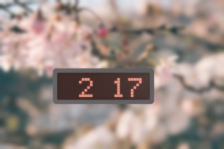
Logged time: 2 h 17 min
